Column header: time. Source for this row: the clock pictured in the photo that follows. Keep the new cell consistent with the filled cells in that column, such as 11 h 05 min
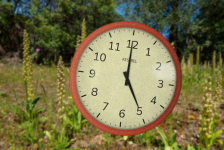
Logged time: 5 h 00 min
